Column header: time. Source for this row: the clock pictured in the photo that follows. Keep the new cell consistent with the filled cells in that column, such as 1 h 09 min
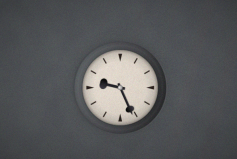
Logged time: 9 h 26 min
